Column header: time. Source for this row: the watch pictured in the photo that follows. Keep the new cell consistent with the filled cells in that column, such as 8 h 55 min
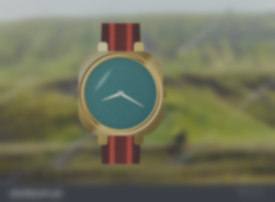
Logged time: 8 h 20 min
